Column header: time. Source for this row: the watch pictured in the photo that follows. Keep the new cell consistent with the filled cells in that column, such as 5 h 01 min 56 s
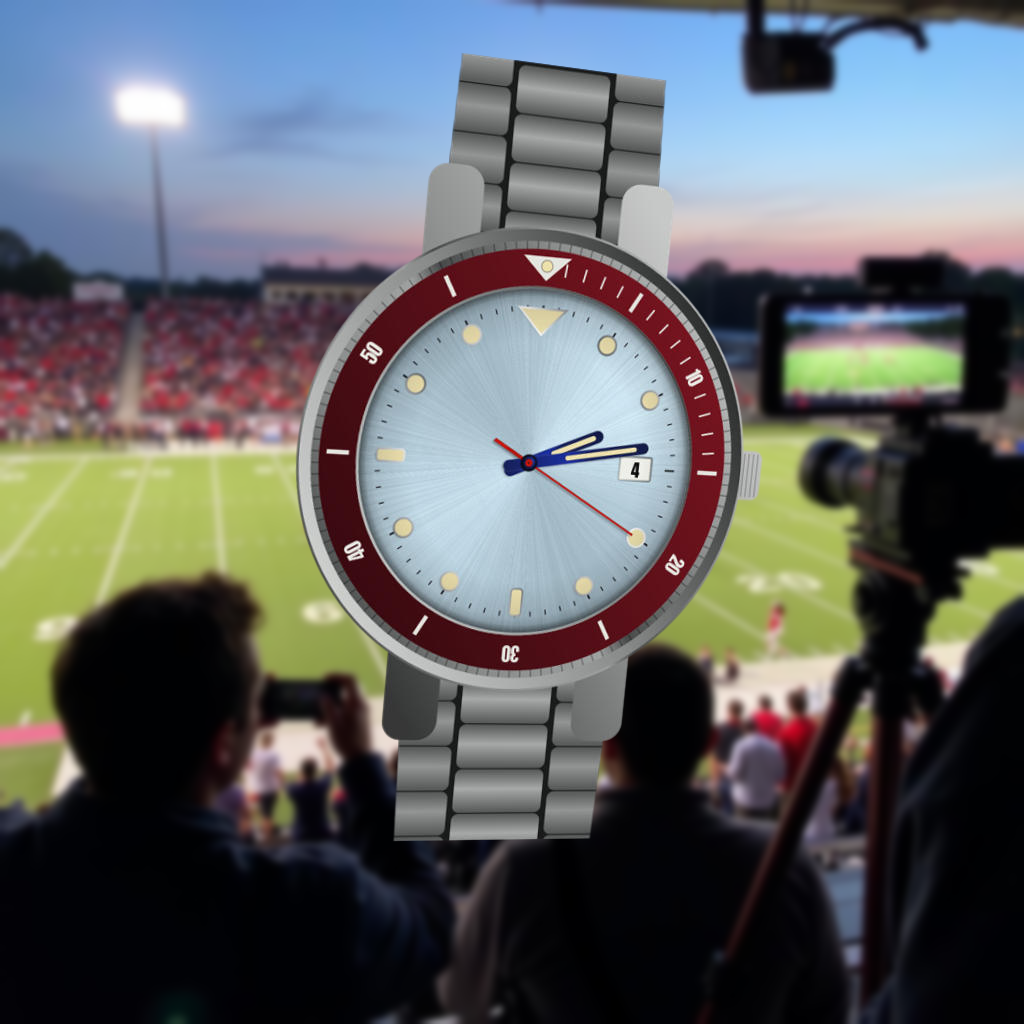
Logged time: 2 h 13 min 20 s
